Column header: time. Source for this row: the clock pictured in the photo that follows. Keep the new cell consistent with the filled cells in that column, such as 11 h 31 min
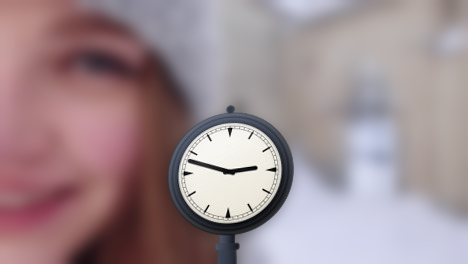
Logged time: 2 h 48 min
